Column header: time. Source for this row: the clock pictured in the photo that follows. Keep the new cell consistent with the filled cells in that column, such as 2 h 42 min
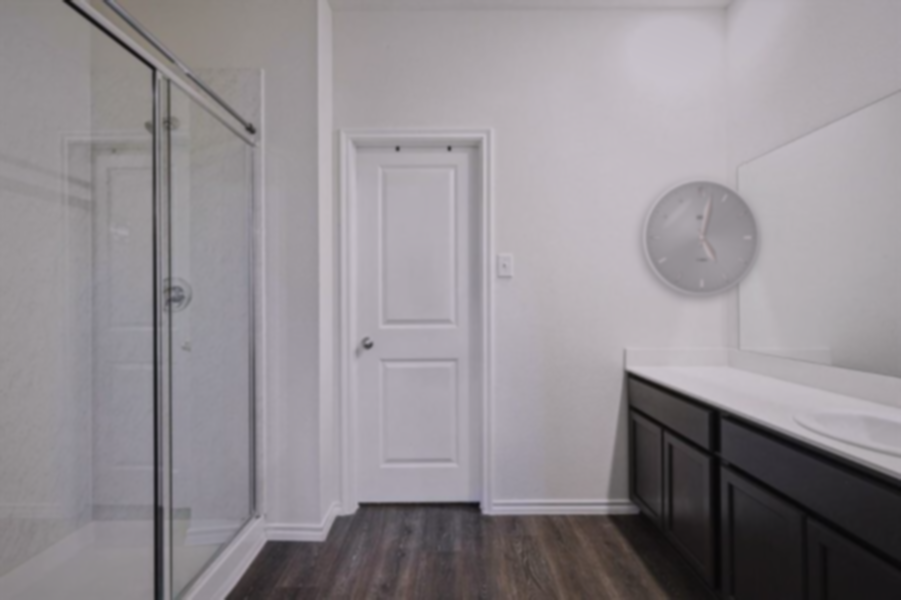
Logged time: 5 h 02 min
